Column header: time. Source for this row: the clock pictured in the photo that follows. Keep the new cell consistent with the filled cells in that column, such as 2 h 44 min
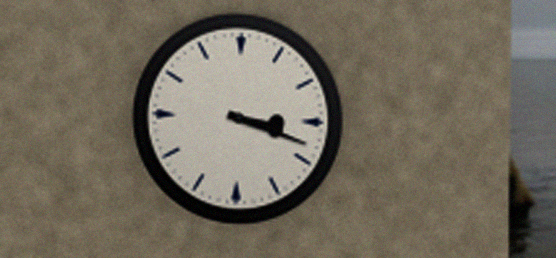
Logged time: 3 h 18 min
